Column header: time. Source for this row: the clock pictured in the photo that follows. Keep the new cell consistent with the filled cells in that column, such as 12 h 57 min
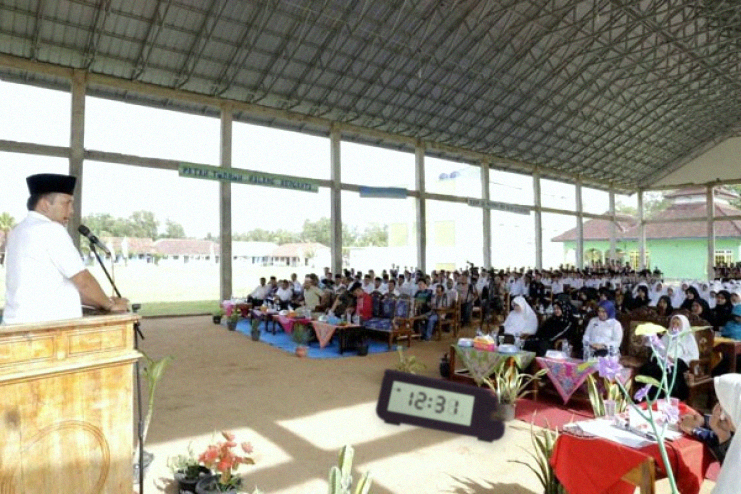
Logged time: 12 h 31 min
